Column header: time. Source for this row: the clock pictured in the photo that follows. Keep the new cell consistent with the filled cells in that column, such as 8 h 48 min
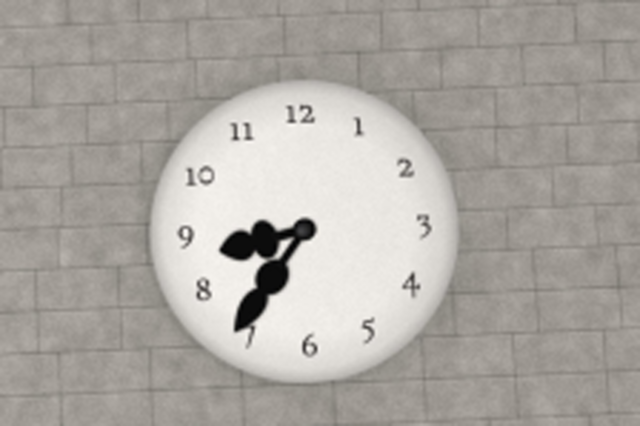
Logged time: 8 h 36 min
